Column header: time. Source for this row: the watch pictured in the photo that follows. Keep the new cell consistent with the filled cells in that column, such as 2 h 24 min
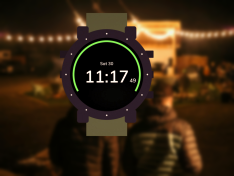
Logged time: 11 h 17 min
